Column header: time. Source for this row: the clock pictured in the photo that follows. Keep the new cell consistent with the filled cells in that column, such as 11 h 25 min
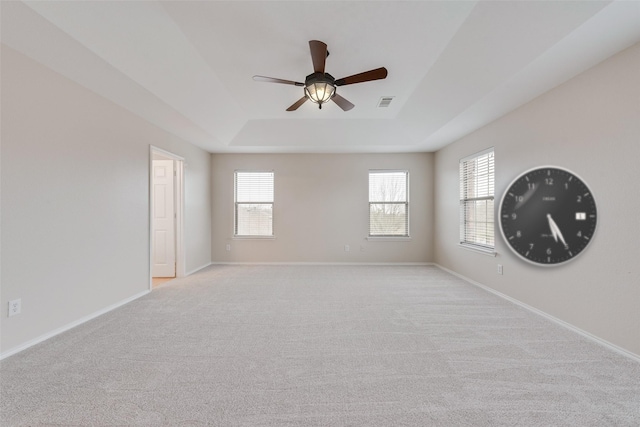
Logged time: 5 h 25 min
